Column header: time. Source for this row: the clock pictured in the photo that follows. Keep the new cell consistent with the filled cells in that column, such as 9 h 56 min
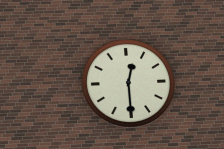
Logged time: 12 h 30 min
